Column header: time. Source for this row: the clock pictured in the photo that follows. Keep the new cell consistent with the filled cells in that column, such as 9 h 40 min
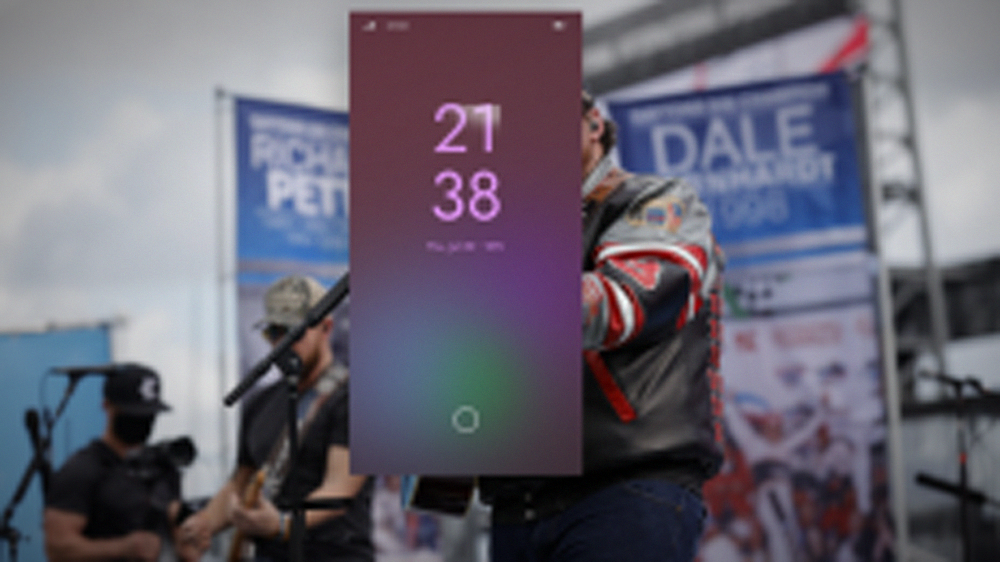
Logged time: 21 h 38 min
